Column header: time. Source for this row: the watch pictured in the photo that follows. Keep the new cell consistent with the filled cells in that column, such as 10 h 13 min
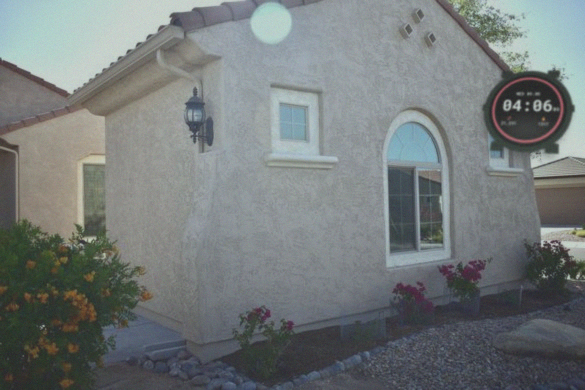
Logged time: 4 h 06 min
